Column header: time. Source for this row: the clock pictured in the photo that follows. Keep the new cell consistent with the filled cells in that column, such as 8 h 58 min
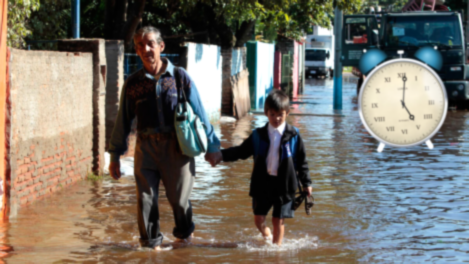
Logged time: 5 h 01 min
